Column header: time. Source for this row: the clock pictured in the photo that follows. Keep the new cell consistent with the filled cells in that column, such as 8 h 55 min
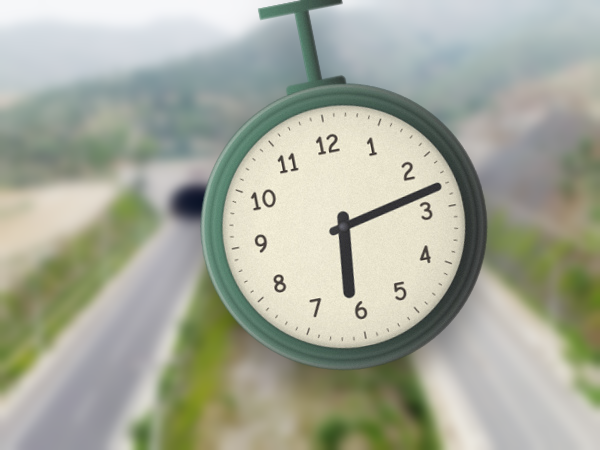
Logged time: 6 h 13 min
